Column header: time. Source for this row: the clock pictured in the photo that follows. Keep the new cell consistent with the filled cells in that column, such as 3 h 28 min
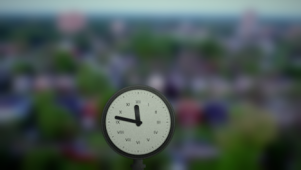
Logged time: 11 h 47 min
